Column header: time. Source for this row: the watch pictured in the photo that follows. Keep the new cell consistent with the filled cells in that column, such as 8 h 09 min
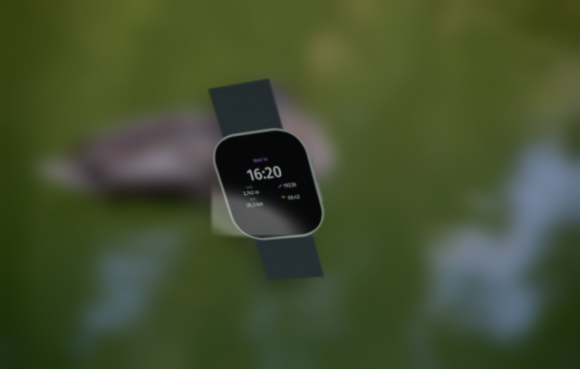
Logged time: 16 h 20 min
